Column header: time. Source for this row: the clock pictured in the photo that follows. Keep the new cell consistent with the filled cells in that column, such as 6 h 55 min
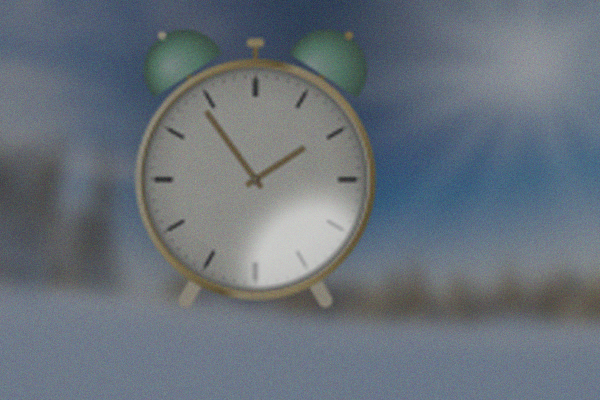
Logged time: 1 h 54 min
